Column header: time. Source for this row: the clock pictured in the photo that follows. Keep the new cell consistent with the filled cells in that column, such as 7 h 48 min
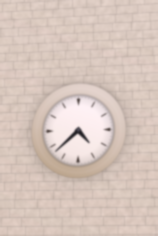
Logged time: 4 h 38 min
